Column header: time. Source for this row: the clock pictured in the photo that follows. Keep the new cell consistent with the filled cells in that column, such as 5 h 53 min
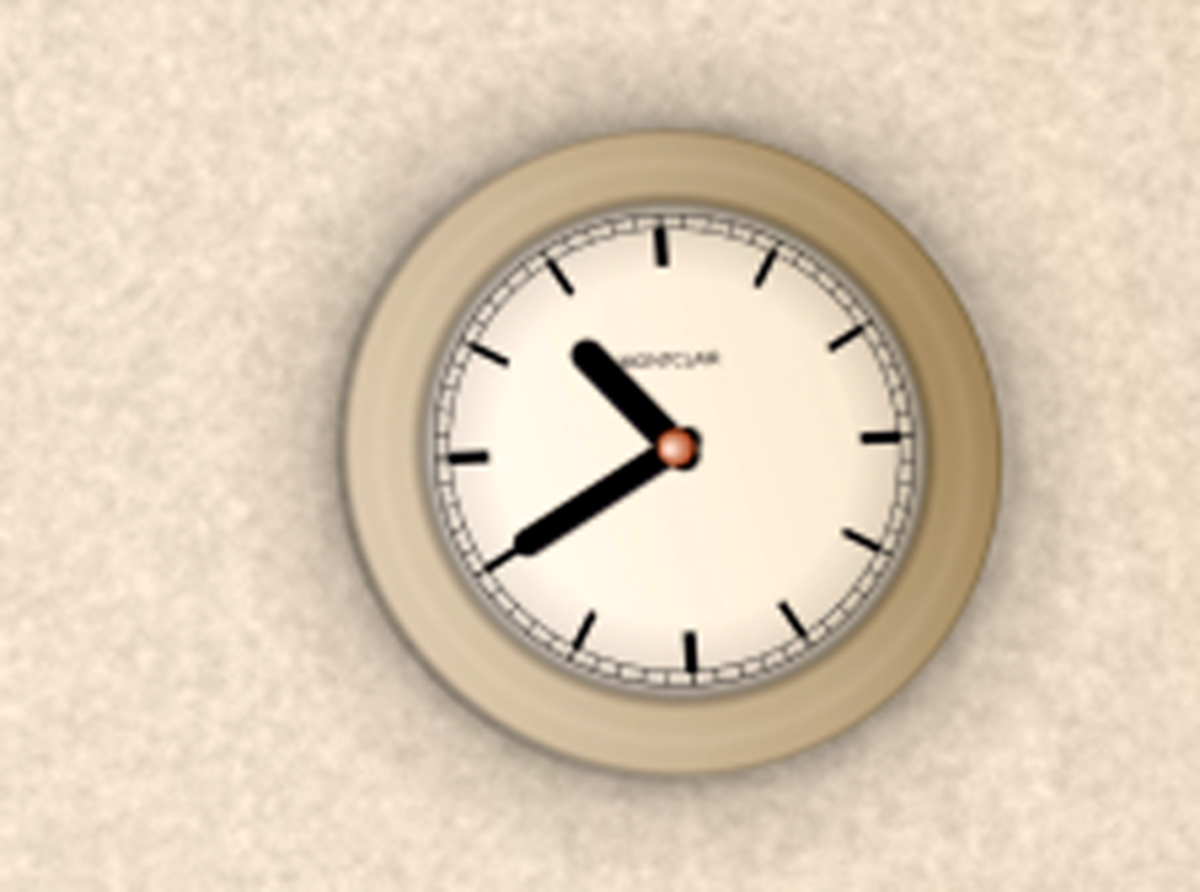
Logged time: 10 h 40 min
